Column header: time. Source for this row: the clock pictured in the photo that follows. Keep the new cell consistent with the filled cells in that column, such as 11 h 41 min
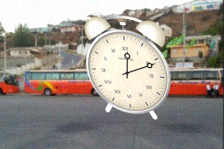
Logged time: 12 h 11 min
